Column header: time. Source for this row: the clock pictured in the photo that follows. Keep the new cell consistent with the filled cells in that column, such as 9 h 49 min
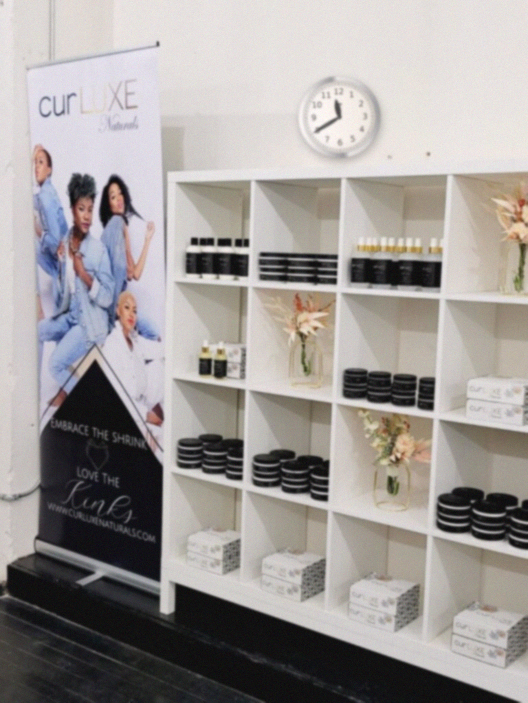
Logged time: 11 h 40 min
